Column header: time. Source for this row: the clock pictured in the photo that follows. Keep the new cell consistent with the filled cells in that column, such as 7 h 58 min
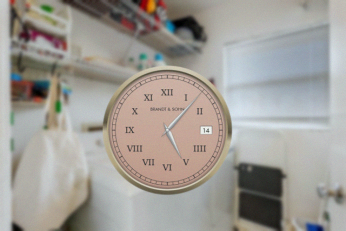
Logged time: 5 h 07 min
